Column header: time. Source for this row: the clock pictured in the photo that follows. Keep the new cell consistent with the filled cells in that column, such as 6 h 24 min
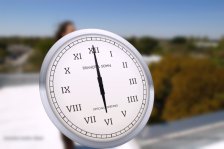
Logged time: 6 h 00 min
